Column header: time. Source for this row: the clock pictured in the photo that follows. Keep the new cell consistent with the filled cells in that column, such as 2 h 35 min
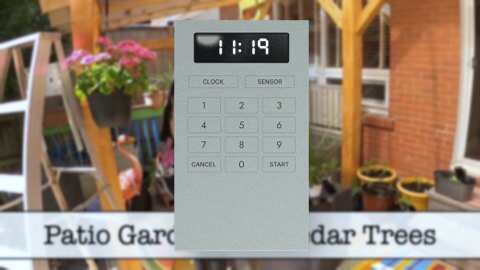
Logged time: 11 h 19 min
